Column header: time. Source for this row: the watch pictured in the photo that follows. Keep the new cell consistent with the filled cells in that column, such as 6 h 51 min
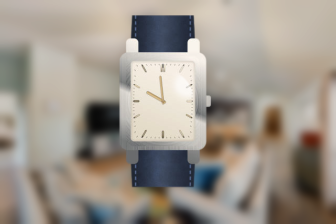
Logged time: 9 h 59 min
